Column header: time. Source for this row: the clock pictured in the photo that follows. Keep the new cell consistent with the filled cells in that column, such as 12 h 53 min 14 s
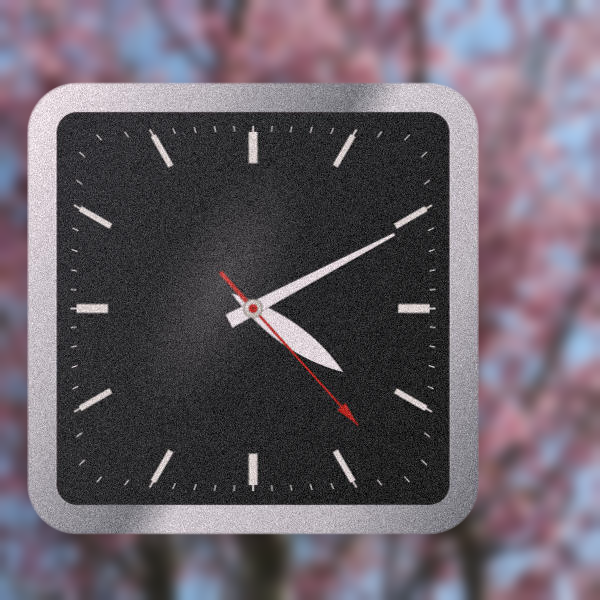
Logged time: 4 h 10 min 23 s
